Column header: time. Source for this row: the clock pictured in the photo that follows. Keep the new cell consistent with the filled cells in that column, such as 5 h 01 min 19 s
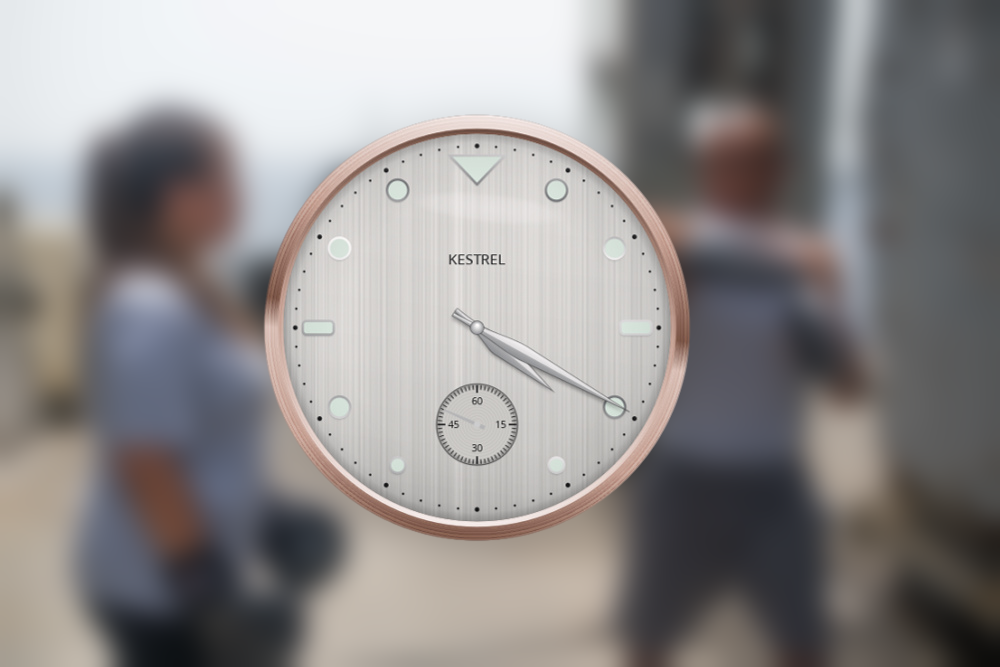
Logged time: 4 h 19 min 49 s
